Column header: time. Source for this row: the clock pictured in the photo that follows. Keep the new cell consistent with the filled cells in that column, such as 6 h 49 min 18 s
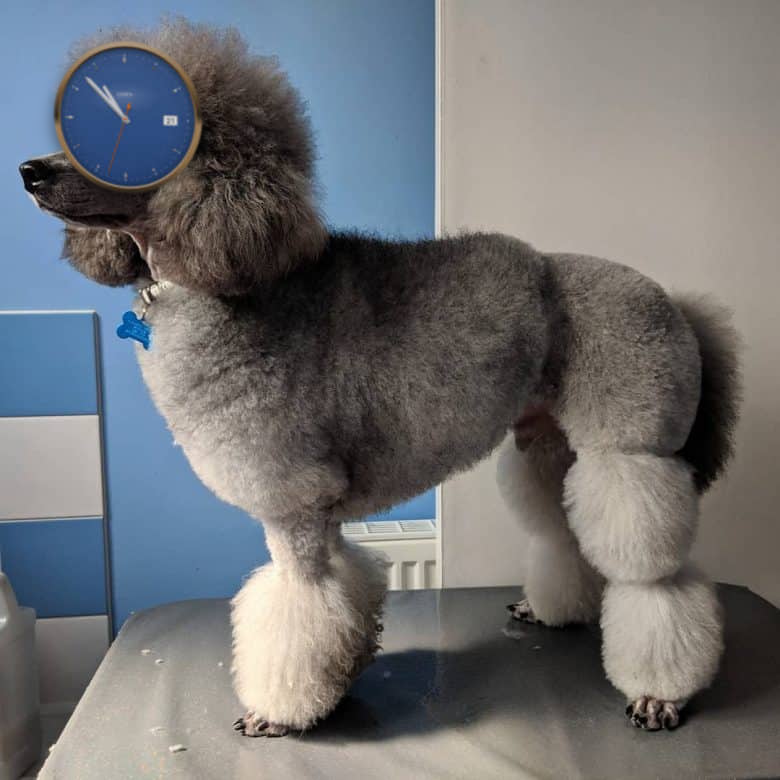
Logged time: 10 h 52 min 33 s
